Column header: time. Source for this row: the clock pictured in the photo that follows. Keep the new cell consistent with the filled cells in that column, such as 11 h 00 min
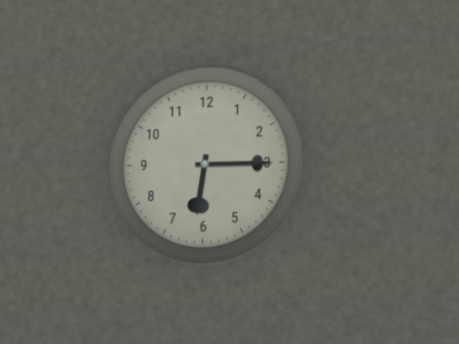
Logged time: 6 h 15 min
